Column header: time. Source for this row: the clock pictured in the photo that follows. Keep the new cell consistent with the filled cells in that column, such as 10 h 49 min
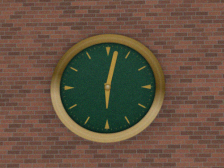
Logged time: 6 h 02 min
